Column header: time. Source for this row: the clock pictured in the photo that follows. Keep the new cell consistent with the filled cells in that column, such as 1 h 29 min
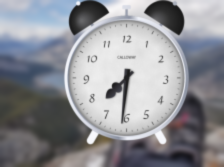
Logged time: 7 h 31 min
